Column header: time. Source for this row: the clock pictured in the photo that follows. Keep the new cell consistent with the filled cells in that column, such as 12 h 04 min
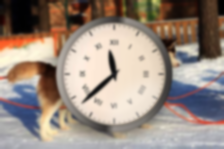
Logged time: 11 h 38 min
